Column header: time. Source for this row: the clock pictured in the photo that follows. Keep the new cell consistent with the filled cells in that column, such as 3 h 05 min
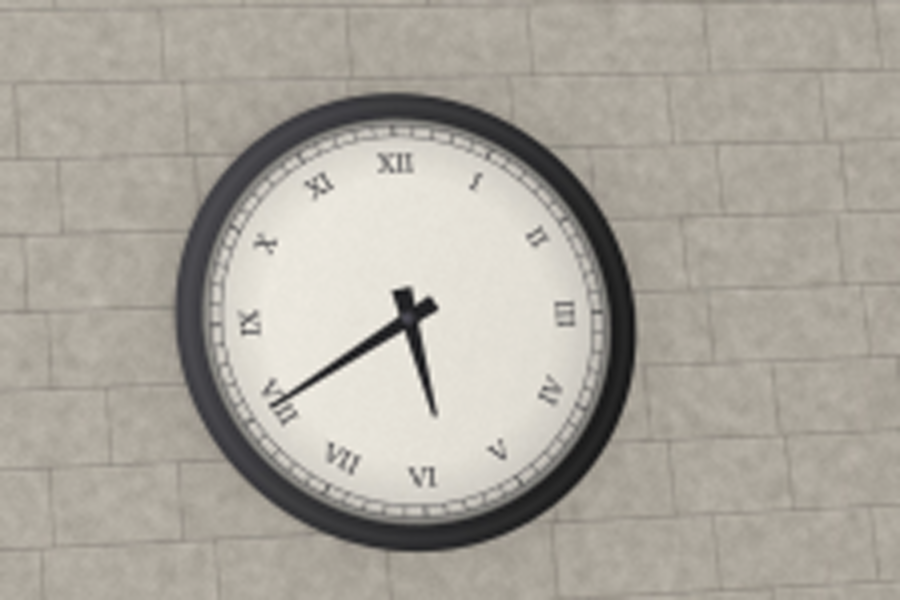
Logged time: 5 h 40 min
